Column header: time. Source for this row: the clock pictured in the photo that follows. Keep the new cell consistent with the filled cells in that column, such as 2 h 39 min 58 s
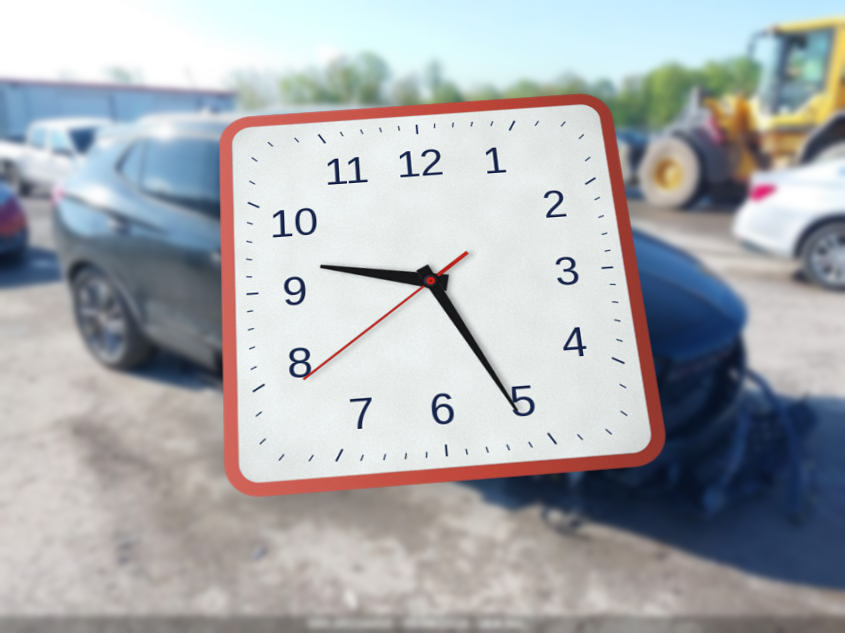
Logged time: 9 h 25 min 39 s
